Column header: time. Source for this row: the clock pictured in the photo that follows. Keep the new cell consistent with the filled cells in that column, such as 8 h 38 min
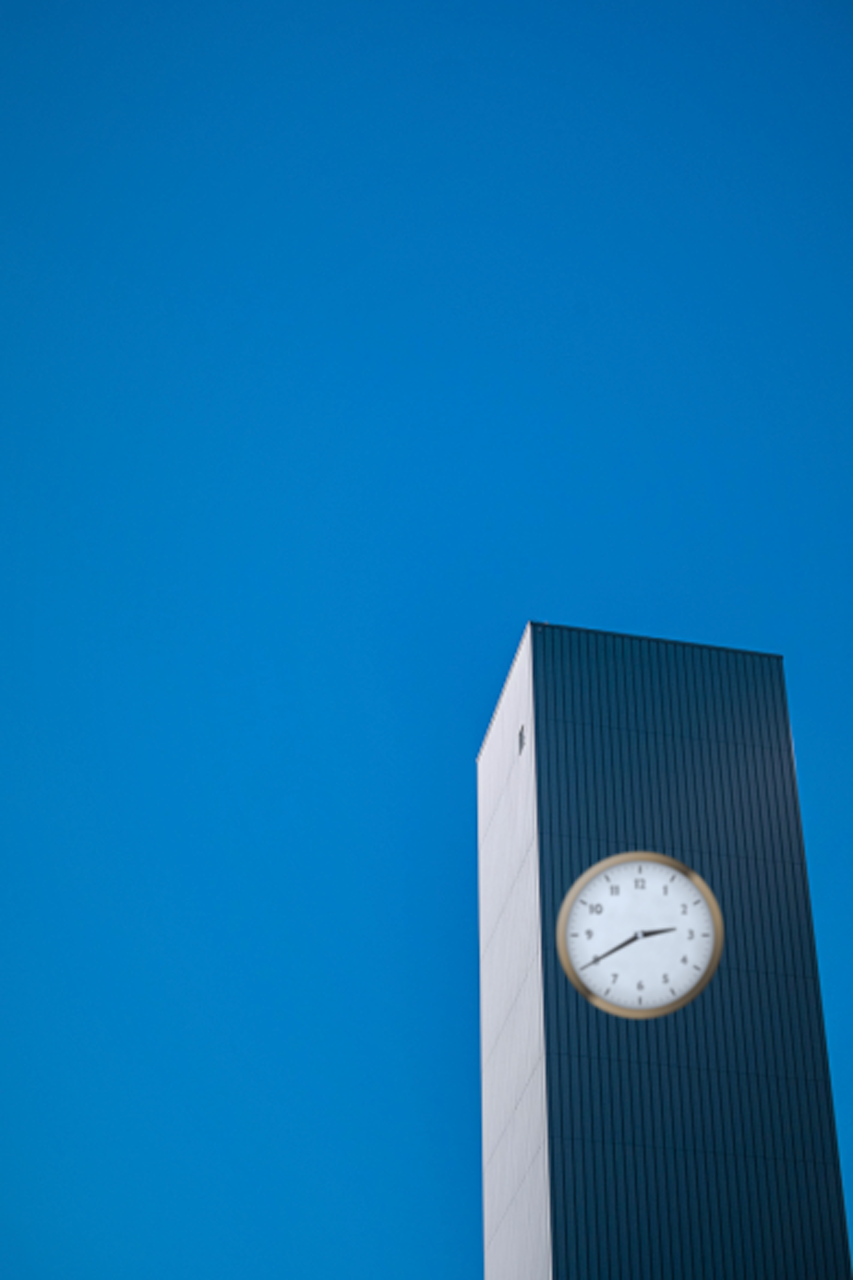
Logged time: 2 h 40 min
